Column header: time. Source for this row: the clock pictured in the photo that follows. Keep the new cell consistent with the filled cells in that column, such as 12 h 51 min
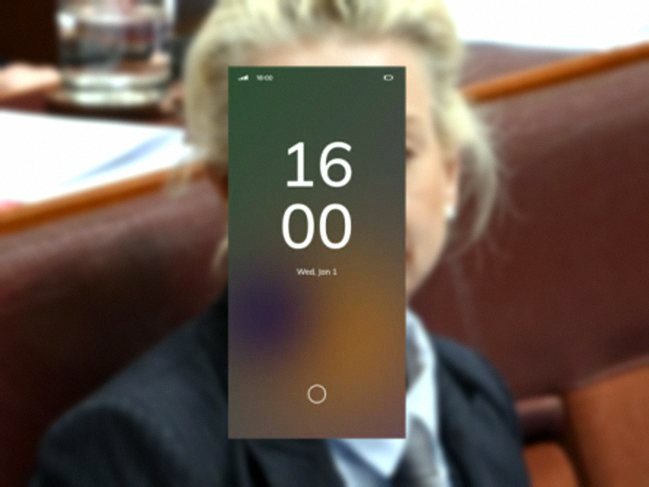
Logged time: 16 h 00 min
